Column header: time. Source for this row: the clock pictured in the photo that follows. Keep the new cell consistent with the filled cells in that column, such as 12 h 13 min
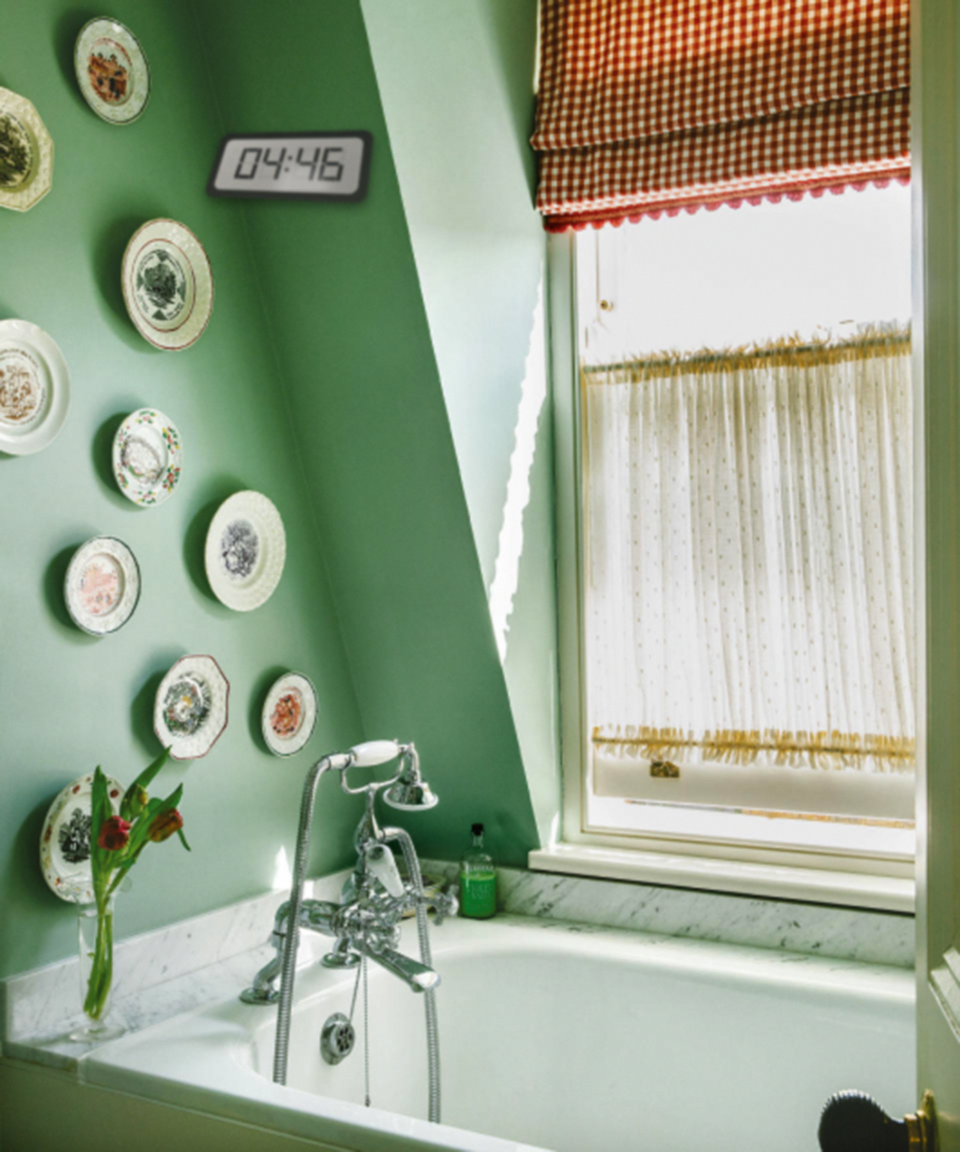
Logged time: 4 h 46 min
